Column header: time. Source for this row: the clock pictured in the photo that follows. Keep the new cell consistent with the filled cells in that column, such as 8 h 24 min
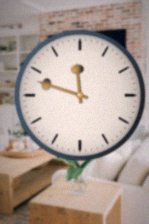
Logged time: 11 h 48 min
